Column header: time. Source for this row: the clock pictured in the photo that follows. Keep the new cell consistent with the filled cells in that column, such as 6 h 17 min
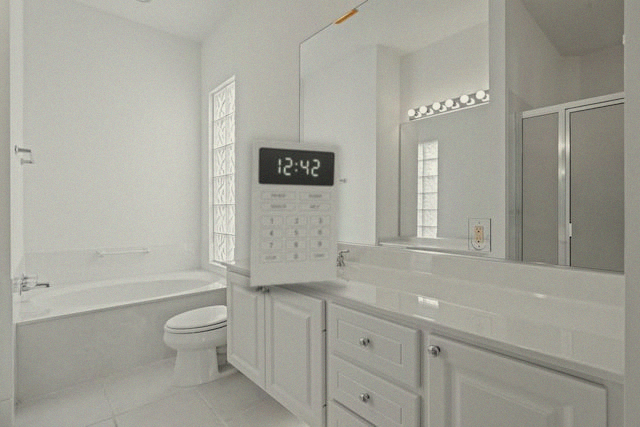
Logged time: 12 h 42 min
